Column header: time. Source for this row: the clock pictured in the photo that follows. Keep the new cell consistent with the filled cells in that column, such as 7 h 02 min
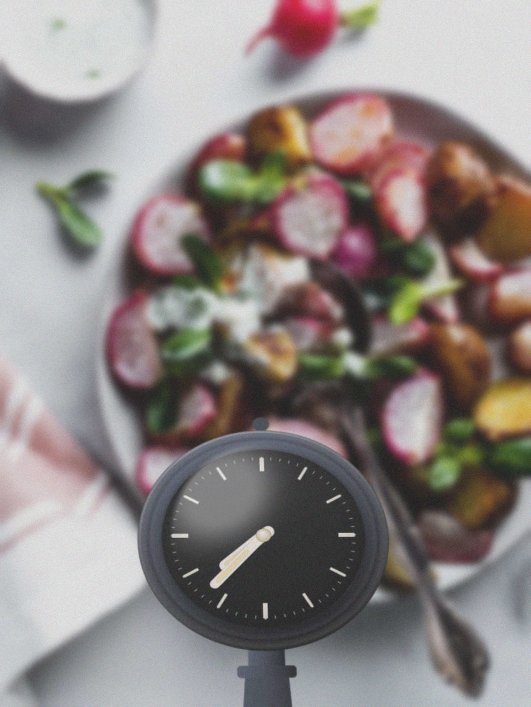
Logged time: 7 h 37 min
